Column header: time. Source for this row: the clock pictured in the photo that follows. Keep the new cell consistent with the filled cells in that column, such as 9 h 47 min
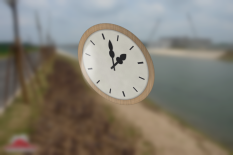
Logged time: 2 h 02 min
